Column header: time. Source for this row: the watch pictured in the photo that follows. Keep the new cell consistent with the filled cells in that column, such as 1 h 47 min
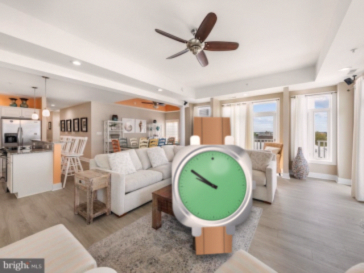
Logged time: 9 h 51 min
